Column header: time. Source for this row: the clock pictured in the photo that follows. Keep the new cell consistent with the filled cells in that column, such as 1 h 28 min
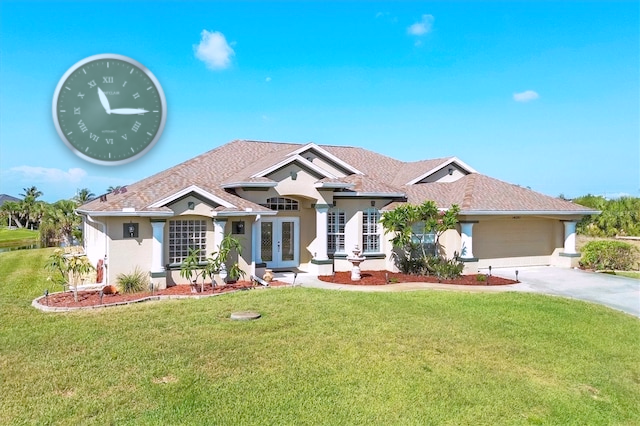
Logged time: 11 h 15 min
